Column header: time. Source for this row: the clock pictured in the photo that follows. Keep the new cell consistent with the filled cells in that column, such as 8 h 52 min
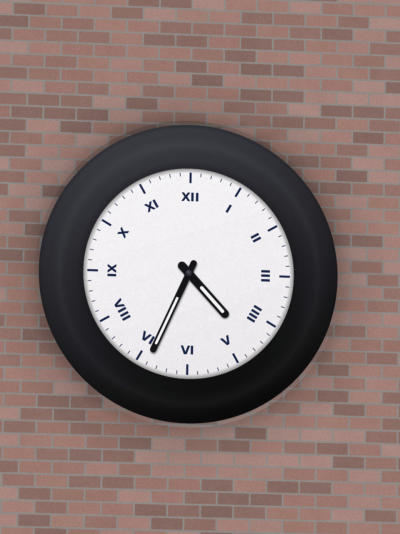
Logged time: 4 h 34 min
